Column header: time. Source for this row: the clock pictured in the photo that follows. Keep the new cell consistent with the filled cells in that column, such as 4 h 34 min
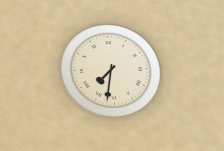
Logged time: 7 h 32 min
